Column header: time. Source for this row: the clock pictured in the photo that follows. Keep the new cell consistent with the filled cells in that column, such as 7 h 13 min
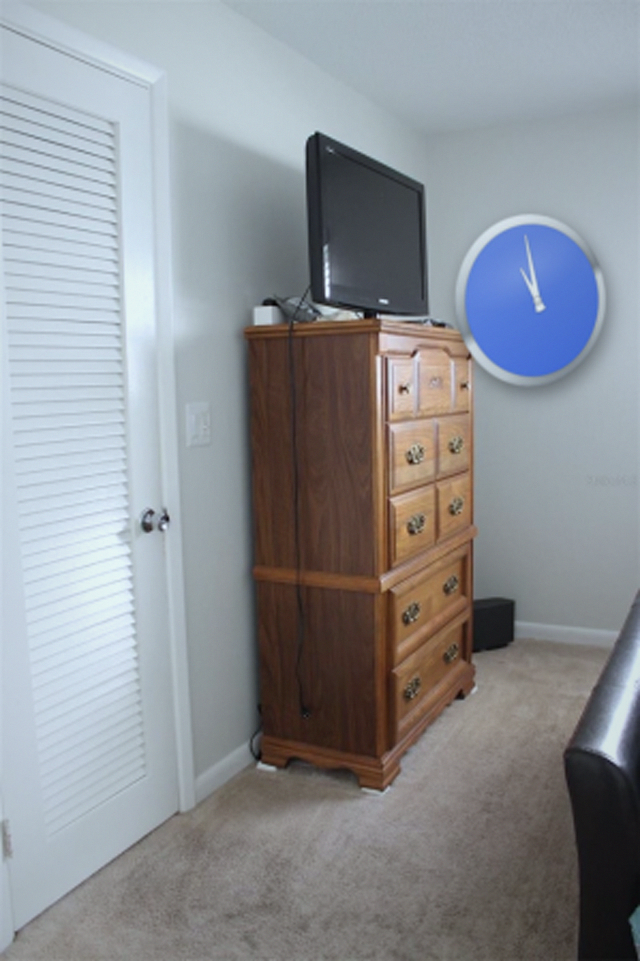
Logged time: 10 h 58 min
